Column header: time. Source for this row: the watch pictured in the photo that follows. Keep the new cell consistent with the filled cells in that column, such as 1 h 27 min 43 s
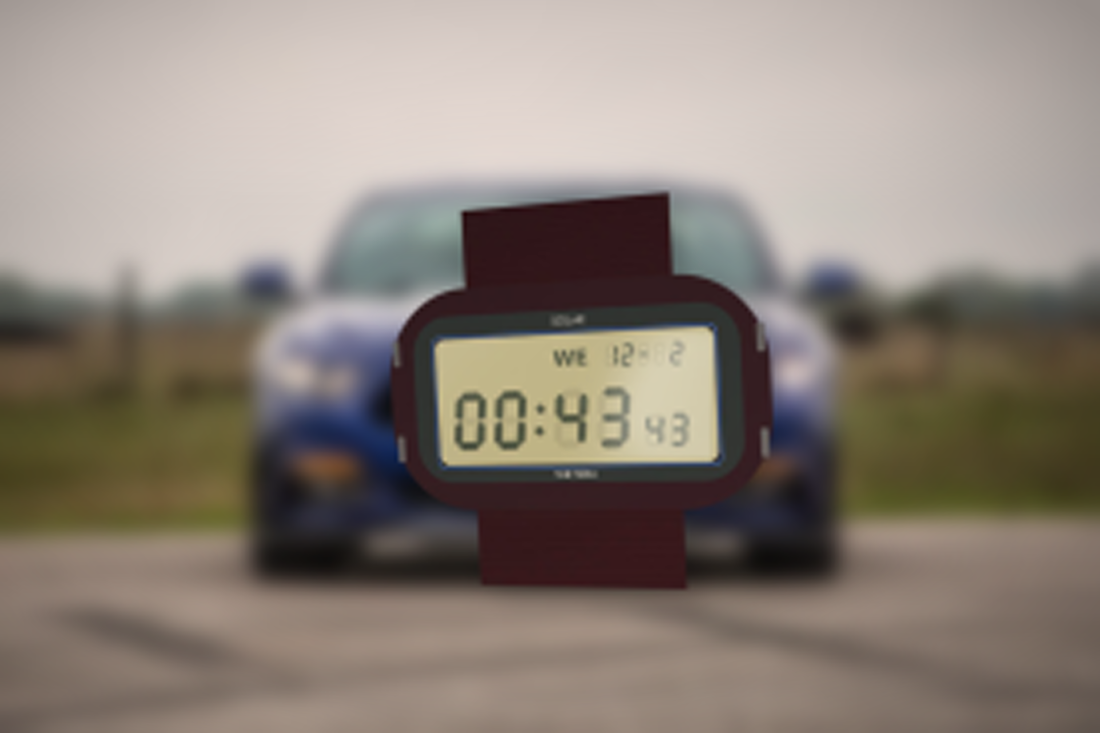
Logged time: 0 h 43 min 43 s
